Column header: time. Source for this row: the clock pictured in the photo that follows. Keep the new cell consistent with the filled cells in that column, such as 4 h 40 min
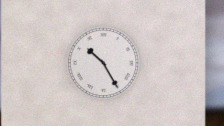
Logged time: 10 h 25 min
